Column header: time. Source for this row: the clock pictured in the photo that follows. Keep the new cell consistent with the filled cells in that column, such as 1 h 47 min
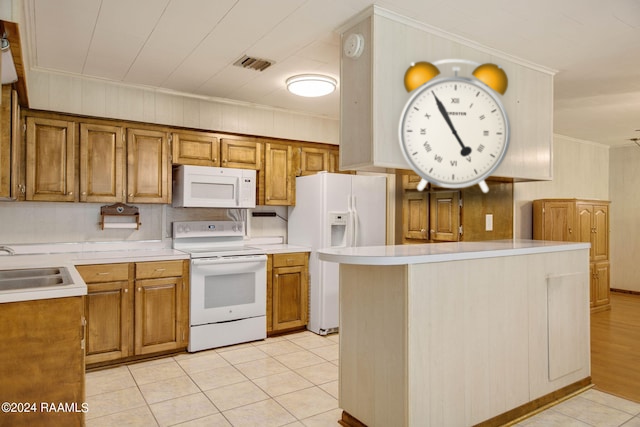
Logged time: 4 h 55 min
